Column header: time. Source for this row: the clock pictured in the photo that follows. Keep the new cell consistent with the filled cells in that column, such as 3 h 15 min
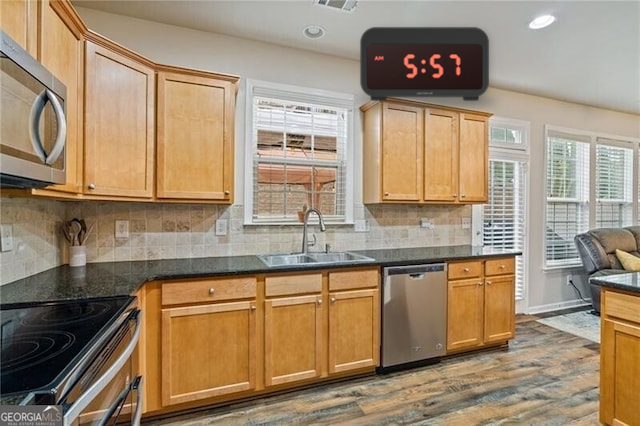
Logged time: 5 h 57 min
